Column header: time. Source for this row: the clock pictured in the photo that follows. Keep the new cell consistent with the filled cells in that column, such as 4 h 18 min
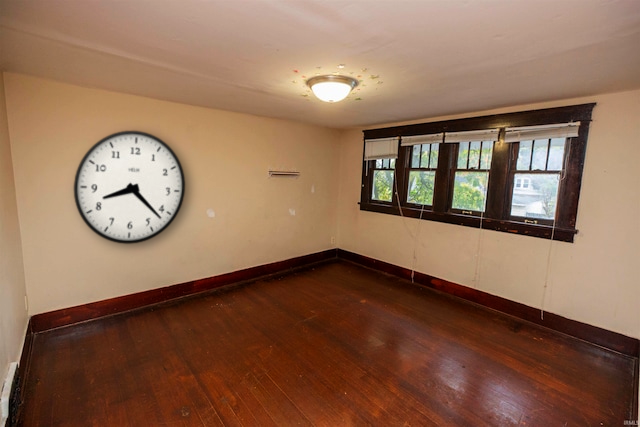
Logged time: 8 h 22 min
